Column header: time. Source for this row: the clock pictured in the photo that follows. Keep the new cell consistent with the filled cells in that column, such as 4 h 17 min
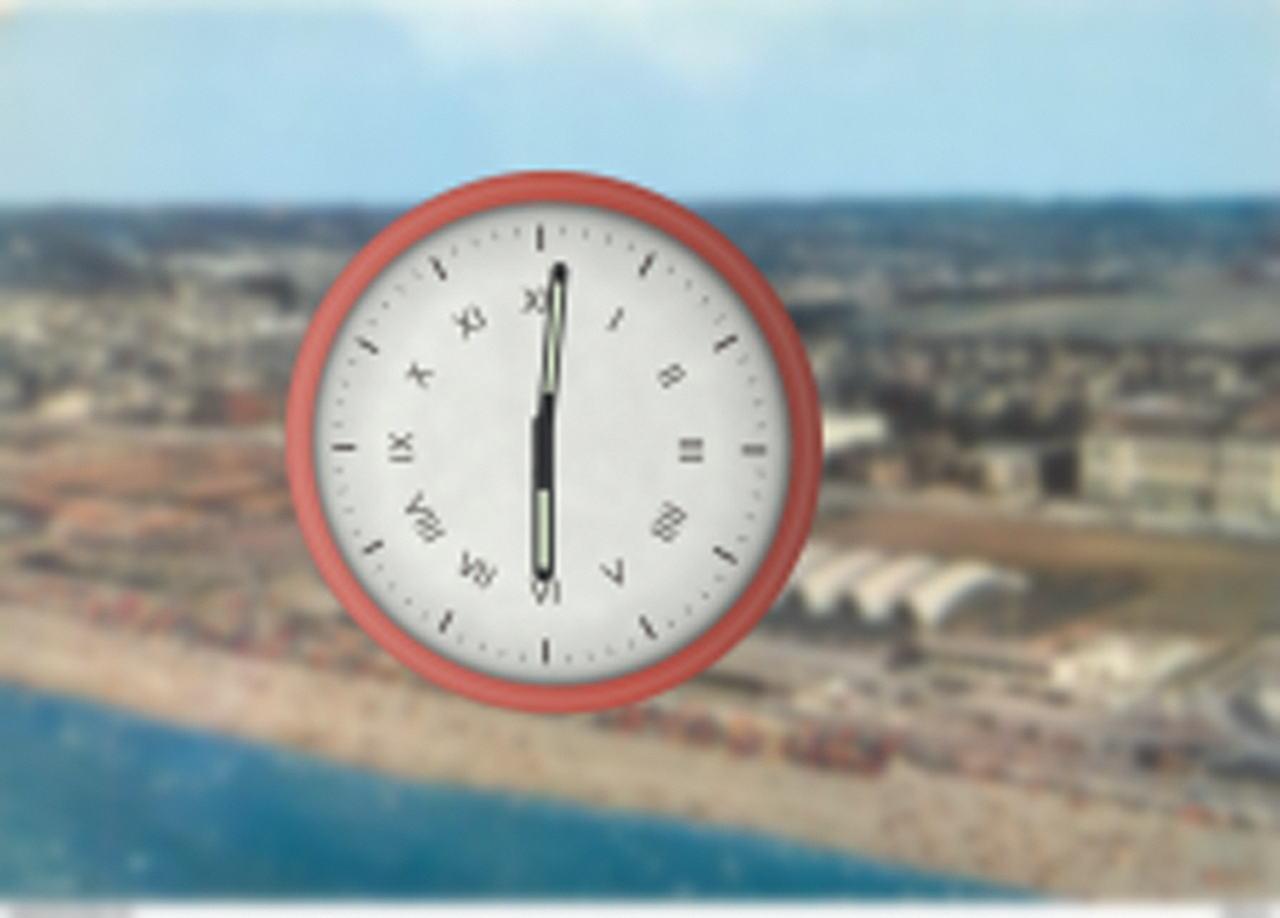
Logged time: 6 h 01 min
